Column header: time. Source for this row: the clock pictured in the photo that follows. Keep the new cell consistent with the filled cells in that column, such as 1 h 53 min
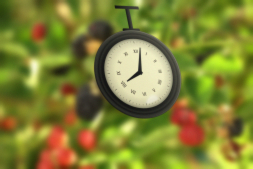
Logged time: 8 h 02 min
